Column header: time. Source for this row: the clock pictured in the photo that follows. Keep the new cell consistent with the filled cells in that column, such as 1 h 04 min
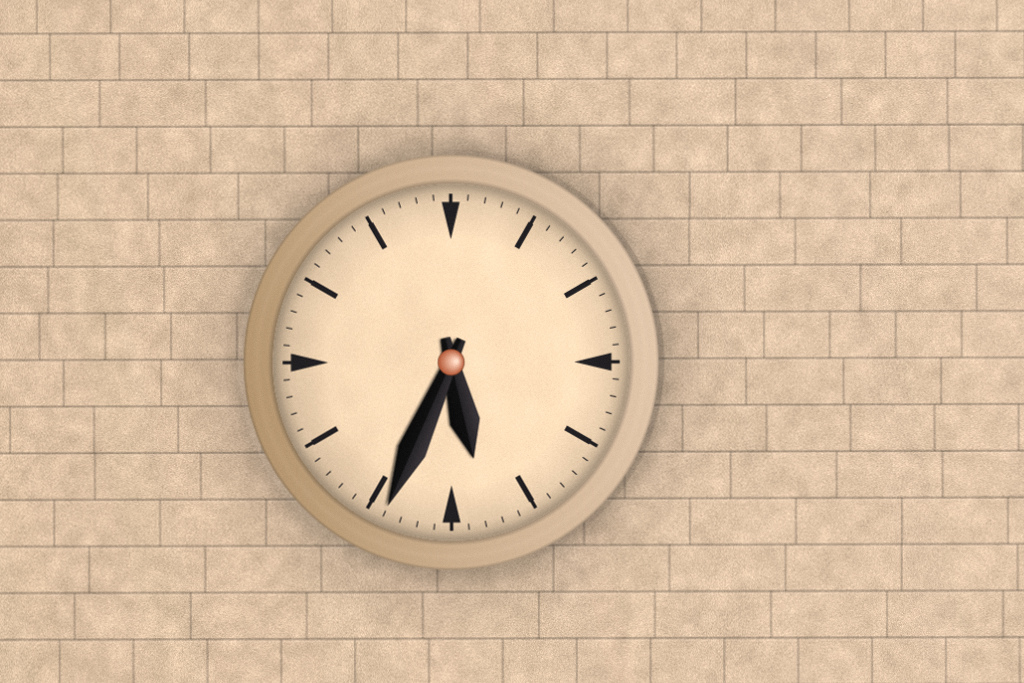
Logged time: 5 h 34 min
